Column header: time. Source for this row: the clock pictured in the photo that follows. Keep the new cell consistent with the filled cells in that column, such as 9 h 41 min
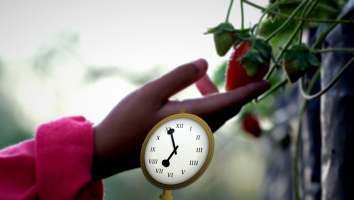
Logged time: 6 h 56 min
